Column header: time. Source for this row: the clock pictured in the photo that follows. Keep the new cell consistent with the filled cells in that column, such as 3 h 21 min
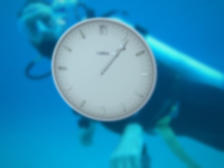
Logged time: 1 h 06 min
